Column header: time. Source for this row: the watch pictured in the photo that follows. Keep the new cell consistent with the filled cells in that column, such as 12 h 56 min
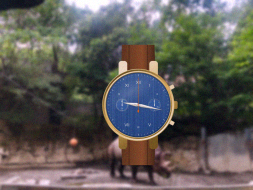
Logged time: 9 h 17 min
